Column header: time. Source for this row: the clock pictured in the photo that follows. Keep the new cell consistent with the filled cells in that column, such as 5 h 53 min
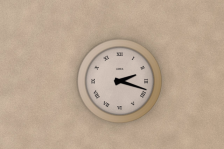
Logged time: 2 h 18 min
